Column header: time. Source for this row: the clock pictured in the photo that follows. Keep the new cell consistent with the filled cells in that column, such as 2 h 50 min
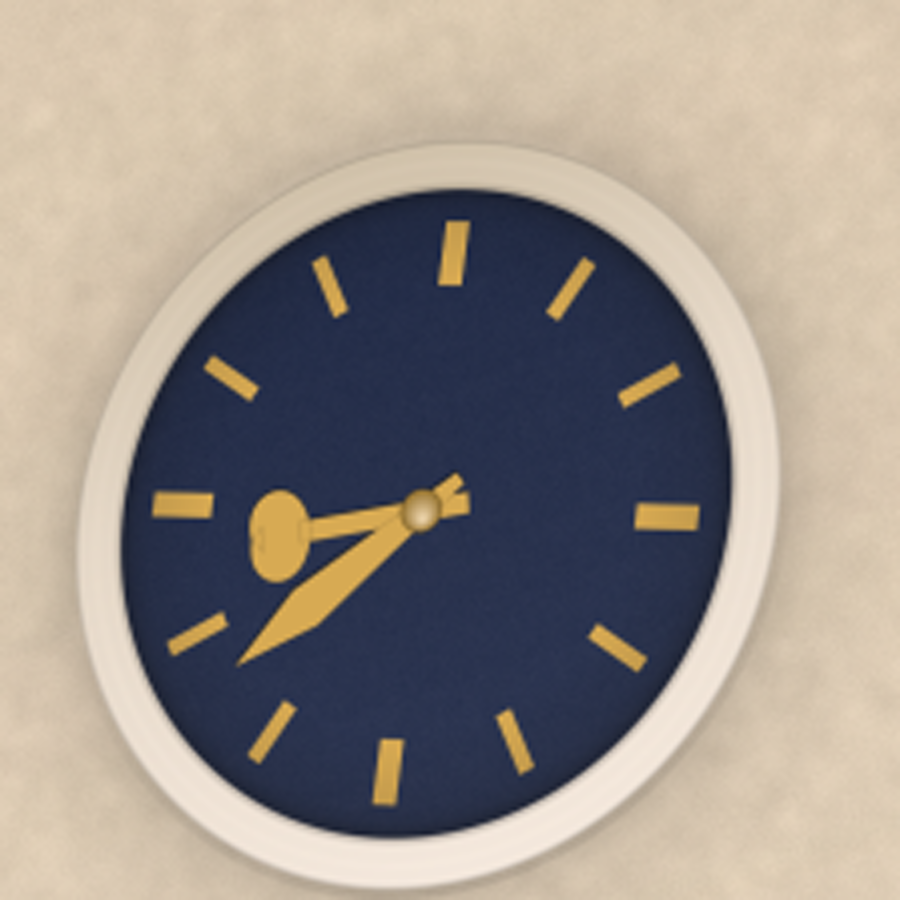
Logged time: 8 h 38 min
